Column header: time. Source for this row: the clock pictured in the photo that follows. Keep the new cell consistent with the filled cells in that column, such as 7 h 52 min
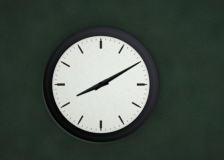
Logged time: 8 h 10 min
